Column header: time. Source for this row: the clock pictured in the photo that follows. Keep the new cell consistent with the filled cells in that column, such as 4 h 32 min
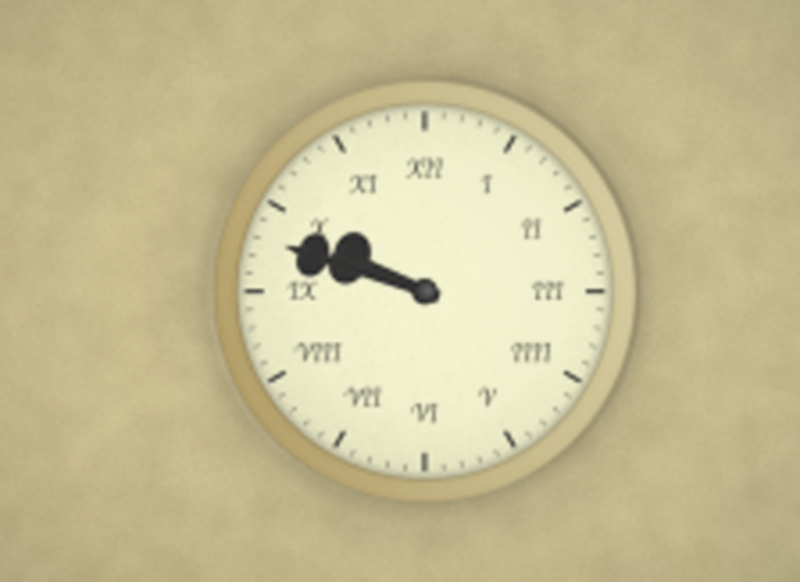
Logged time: 9 h 48 min
